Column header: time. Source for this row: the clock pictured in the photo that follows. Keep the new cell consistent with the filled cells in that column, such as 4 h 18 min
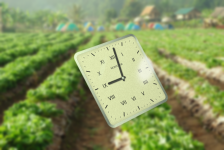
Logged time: 9 h 02 min
